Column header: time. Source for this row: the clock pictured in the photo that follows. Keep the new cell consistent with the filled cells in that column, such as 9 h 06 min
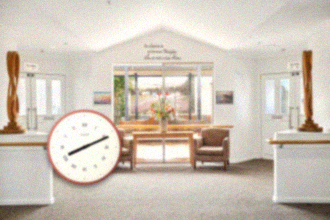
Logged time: 8 h 11 min
